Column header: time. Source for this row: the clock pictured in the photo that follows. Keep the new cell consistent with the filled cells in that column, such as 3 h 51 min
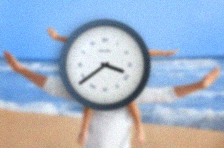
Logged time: 3 h 39 min
